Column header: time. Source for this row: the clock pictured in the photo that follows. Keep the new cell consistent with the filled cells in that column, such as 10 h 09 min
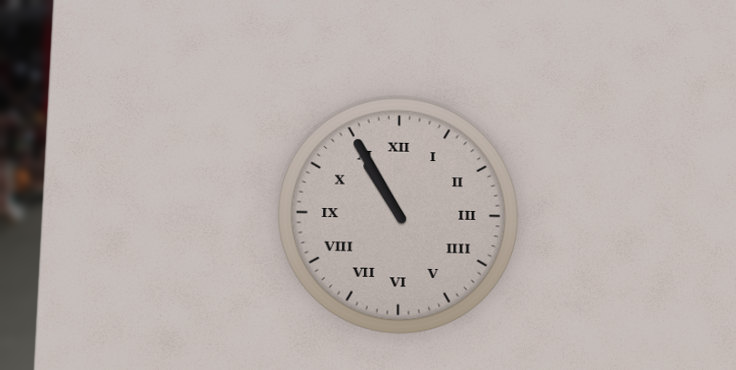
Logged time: 10 h 55 min
